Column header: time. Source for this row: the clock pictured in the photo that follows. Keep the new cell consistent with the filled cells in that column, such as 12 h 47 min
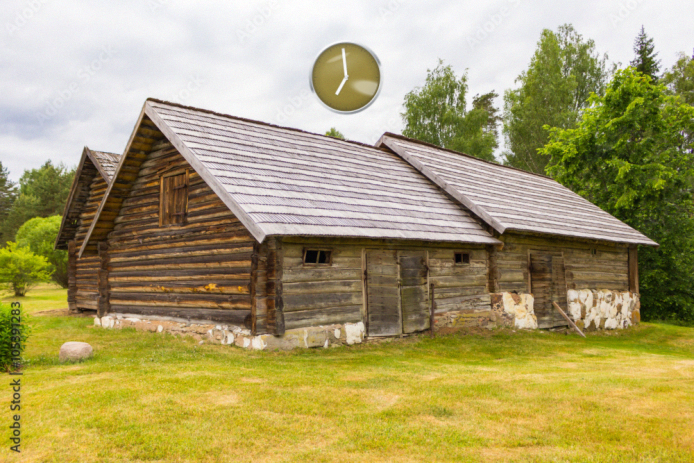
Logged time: 6 h 59 min
